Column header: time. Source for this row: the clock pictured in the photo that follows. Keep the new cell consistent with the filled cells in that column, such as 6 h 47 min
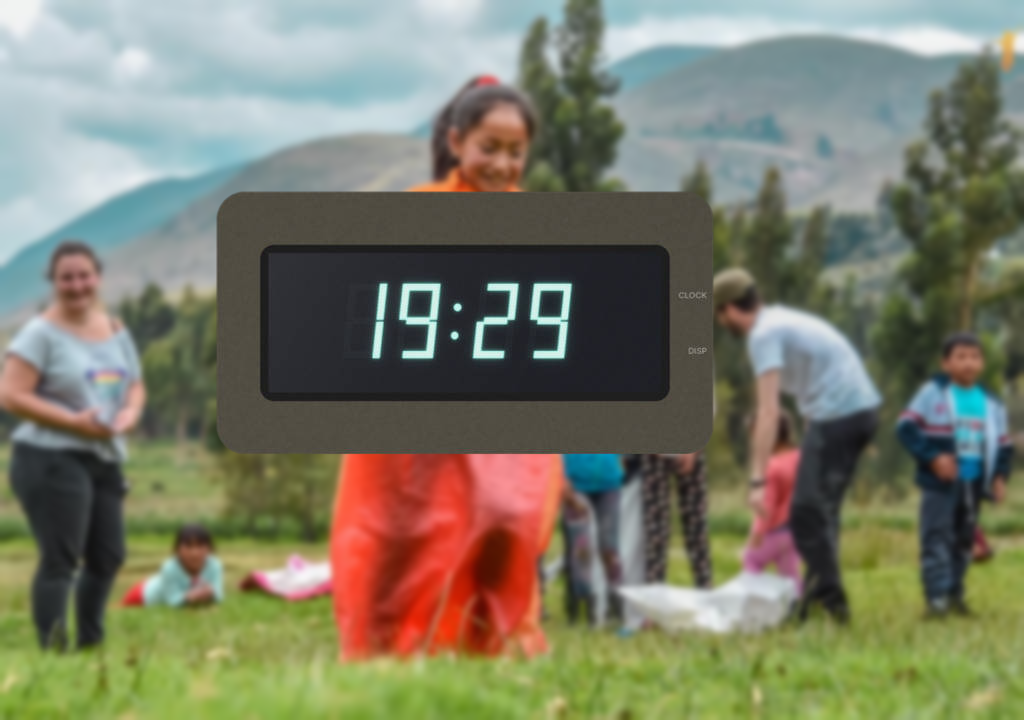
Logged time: 19 h 29 min
